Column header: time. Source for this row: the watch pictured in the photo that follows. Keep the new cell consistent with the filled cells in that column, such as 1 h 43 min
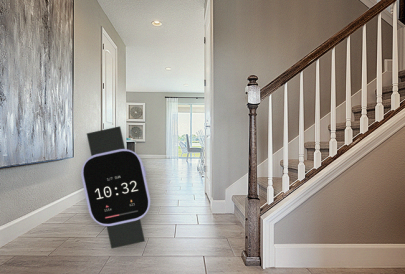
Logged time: 10 h 32 min
